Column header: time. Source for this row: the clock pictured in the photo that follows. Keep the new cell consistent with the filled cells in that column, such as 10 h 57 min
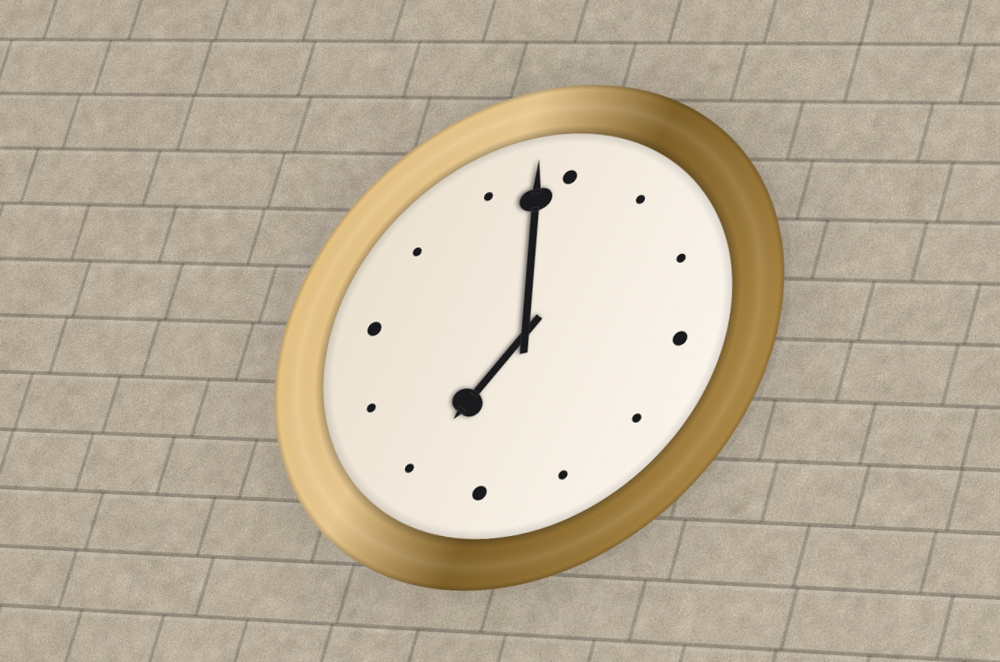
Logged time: 6 h 58 min
